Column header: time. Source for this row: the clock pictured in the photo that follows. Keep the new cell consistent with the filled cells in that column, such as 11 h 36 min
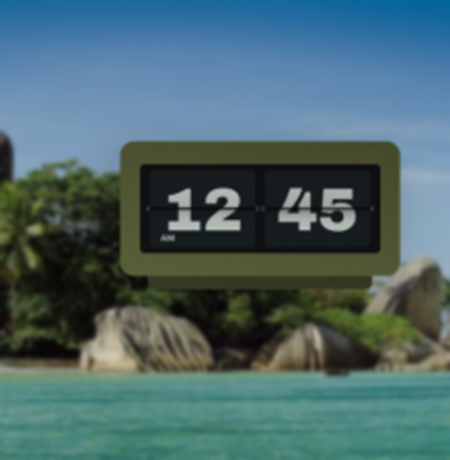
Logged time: 12 h 45 min
